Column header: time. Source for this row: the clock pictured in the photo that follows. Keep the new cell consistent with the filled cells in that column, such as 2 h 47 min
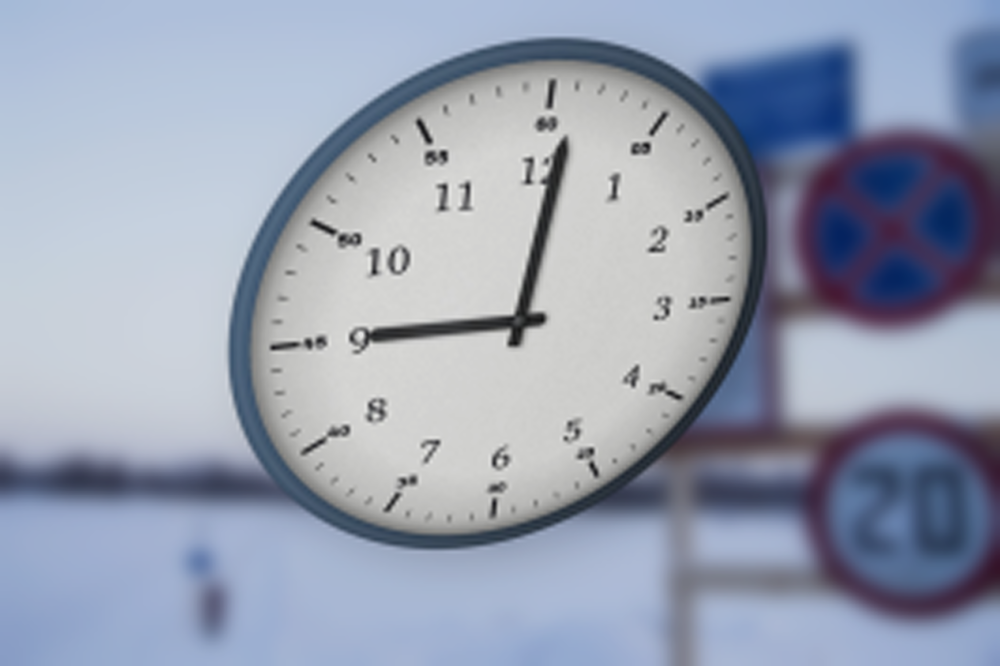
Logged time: 9 h 01 min
